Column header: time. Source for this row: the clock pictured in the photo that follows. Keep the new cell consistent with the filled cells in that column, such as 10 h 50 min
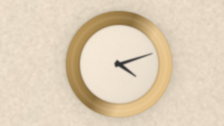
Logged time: 4 h 12 min
